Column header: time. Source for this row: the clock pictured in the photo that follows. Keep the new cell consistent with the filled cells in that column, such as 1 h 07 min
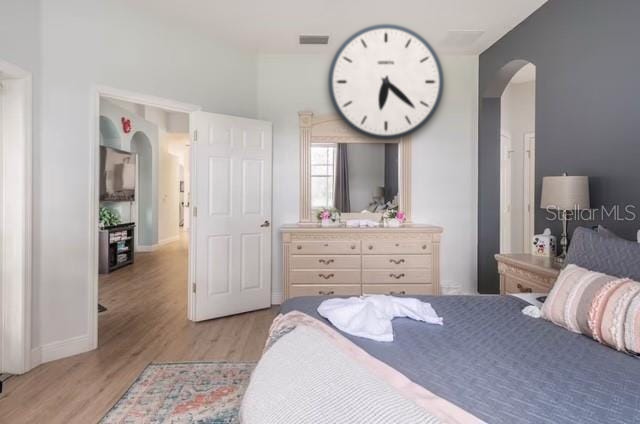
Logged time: 6 h 22 min
